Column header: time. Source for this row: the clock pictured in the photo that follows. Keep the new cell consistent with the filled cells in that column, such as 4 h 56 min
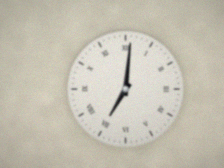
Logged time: 7 h 01 min
